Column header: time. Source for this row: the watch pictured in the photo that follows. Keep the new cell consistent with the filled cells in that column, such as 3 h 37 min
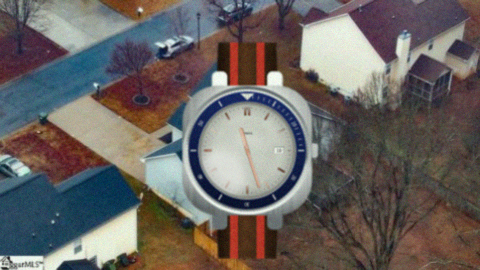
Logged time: 11 h 27 min
